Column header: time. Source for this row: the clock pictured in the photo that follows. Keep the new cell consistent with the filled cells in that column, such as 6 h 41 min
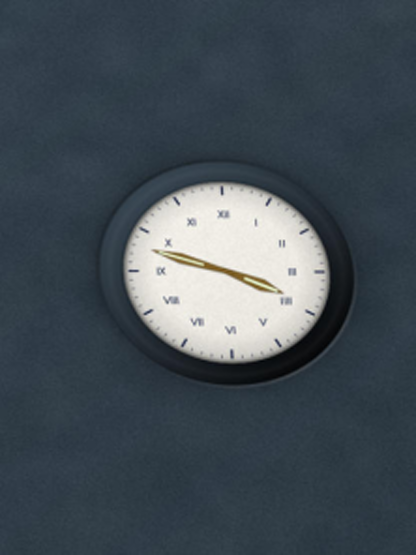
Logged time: 3 h 48 min
